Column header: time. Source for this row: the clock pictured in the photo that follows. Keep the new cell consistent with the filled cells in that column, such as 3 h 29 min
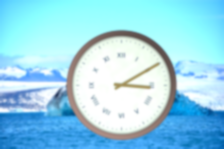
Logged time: 3 h 10 min
